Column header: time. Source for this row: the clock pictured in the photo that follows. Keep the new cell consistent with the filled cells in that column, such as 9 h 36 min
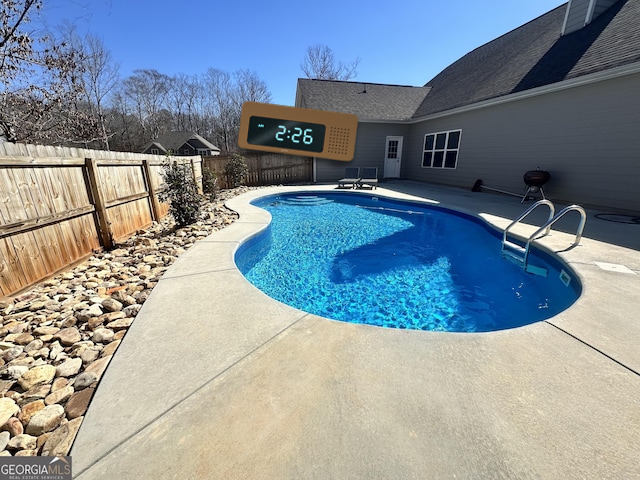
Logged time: 2 h 26 min
